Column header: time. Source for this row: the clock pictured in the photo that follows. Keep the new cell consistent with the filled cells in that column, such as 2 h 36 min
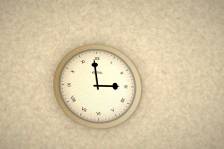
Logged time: 2 h 59 min
